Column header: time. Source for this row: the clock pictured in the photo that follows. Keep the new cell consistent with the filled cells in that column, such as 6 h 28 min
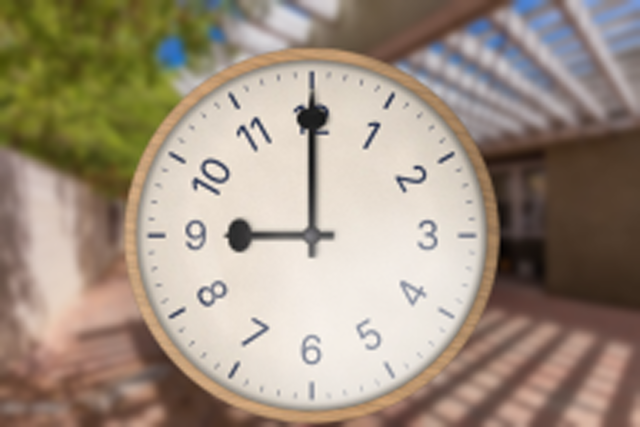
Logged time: 9 h 00 min
